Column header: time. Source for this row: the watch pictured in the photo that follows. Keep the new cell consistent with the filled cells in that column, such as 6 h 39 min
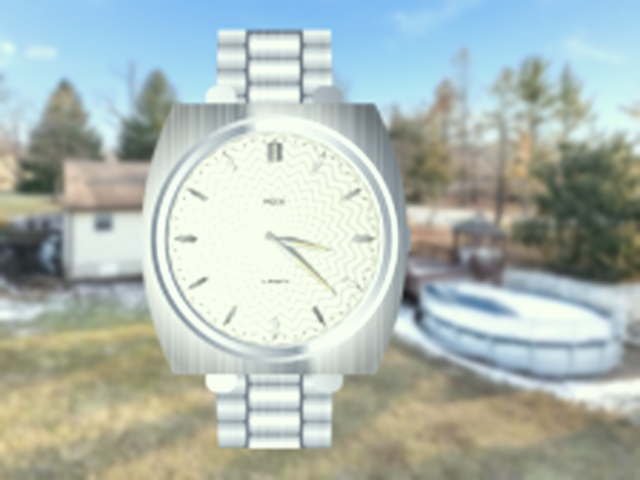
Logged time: 3 h 22 min
